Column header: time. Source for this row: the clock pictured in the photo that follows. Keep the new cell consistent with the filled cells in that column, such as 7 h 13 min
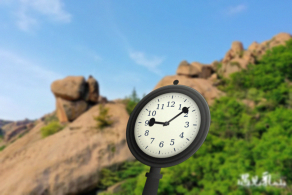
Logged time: 9 h 08 min
